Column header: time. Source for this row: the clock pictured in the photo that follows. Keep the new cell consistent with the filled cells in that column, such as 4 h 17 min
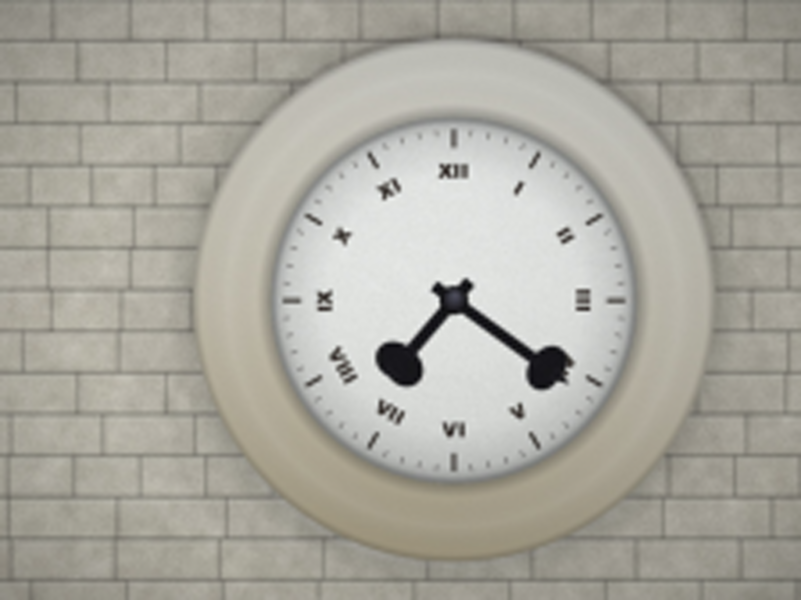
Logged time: 7 h 21 min
